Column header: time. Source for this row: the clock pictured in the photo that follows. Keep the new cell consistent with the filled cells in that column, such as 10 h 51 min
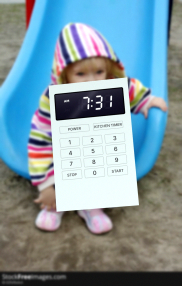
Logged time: 7 h 31 min
